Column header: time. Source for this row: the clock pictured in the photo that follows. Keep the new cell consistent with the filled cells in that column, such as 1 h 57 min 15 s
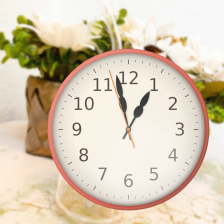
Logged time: 12 h 57 min 57 s
